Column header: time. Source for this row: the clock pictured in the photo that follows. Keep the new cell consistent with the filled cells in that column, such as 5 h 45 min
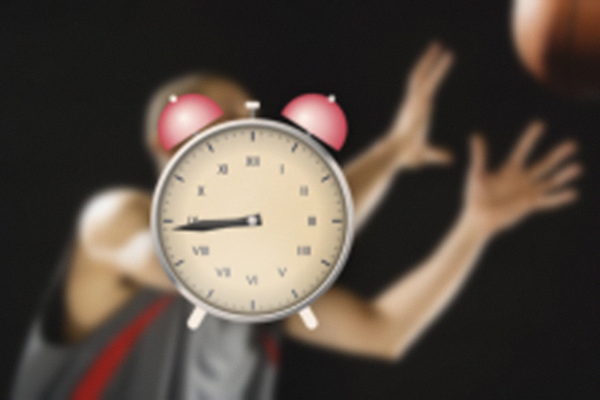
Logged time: 8 h 44 min
